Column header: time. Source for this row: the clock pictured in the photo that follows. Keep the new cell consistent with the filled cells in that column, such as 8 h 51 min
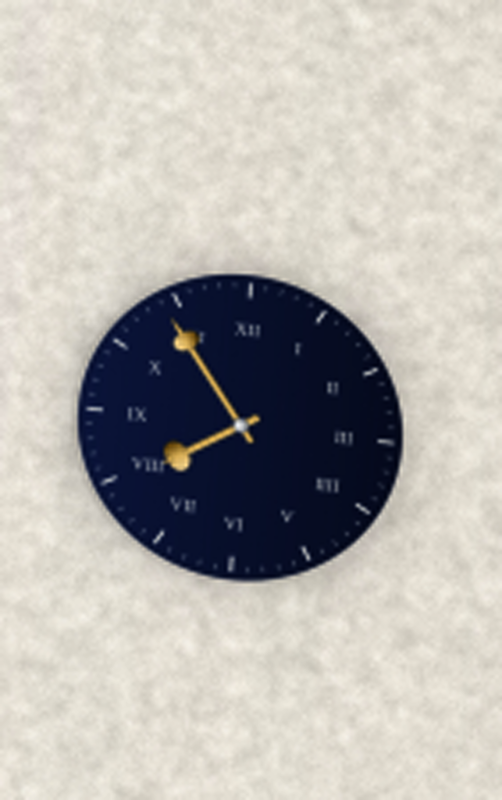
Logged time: 7 h 54 min
